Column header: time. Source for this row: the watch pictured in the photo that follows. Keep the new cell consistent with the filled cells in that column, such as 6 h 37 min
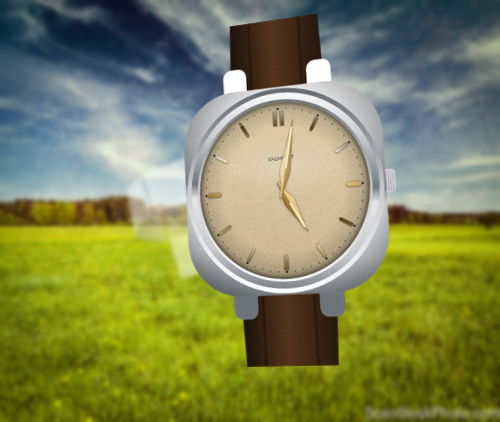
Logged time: 5 h 02 min
